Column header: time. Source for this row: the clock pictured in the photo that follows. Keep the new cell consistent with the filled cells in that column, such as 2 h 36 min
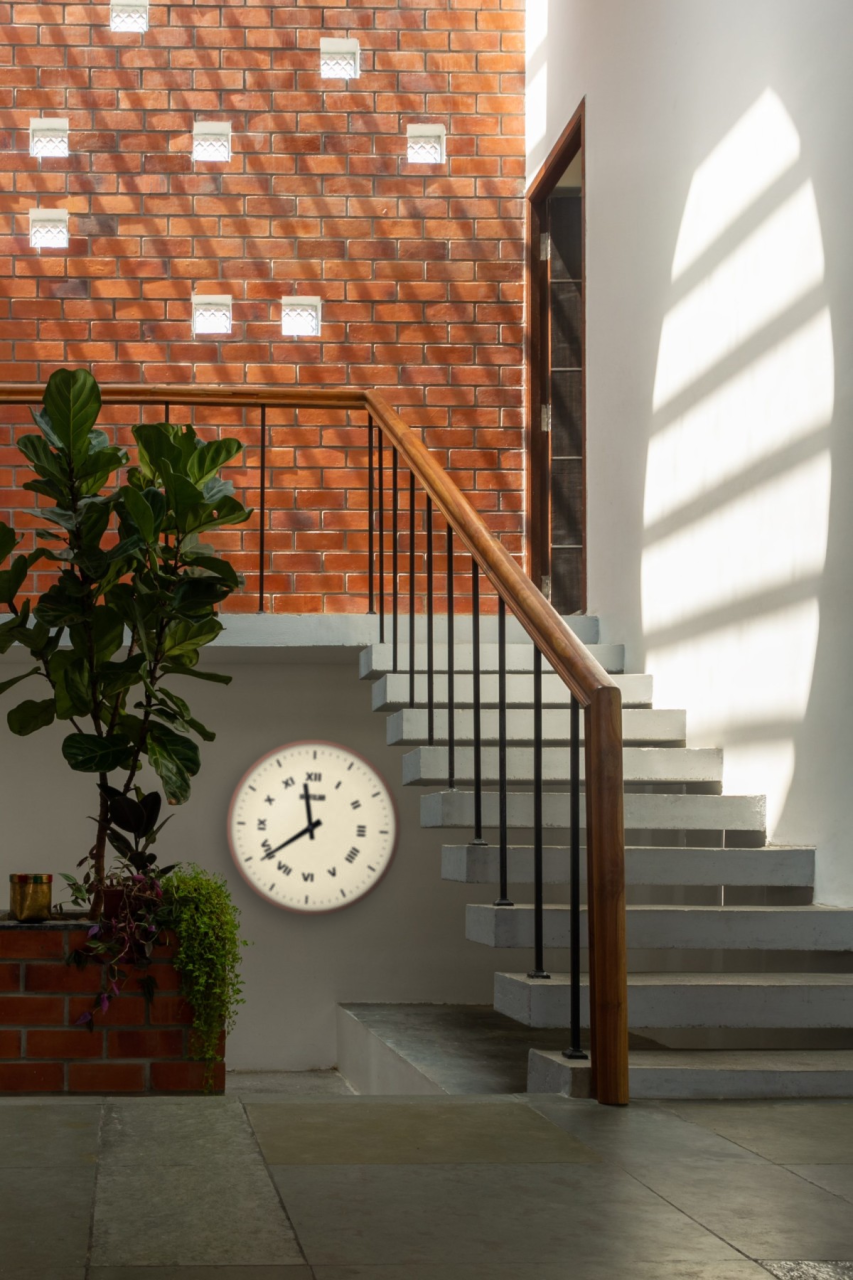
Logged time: 11 h 39 min
